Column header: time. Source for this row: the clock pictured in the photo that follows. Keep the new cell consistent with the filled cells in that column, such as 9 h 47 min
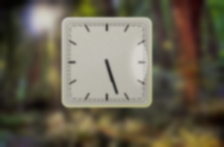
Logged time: 5 h 27 min
